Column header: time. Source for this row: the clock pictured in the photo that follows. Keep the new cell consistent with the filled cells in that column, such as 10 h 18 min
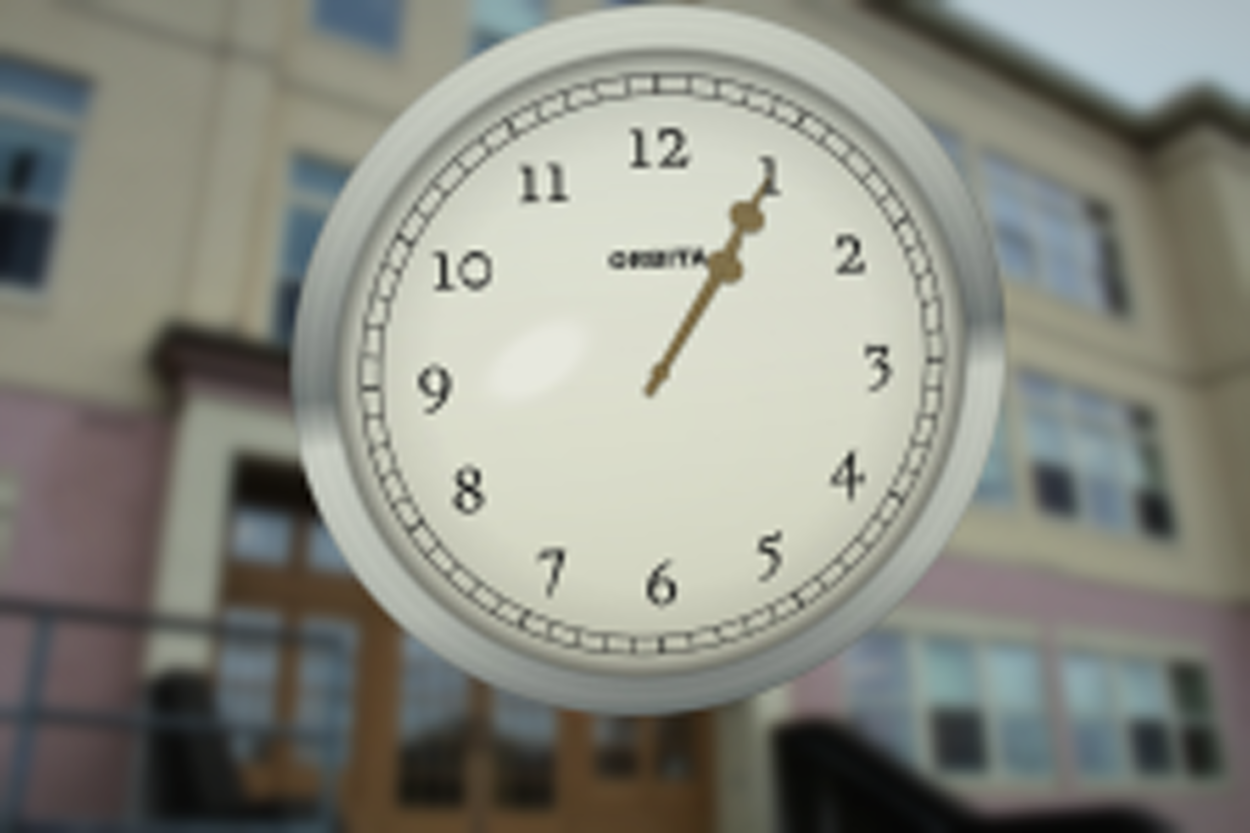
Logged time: 1 h 05 min
